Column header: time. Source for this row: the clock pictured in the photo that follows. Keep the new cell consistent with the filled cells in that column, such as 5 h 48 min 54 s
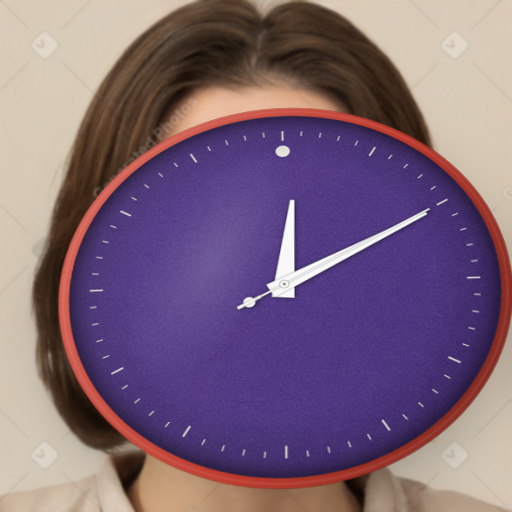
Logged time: 12 h 10 min 10 s
